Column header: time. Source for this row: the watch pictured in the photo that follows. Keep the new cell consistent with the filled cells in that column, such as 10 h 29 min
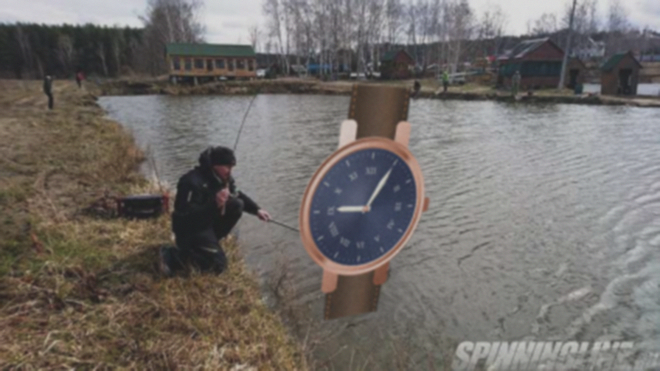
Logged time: 9 h 05 min
